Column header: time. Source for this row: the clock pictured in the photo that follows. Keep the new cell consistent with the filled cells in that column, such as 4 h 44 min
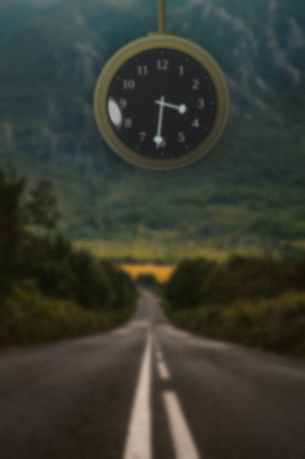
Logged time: 3 h 31 min
